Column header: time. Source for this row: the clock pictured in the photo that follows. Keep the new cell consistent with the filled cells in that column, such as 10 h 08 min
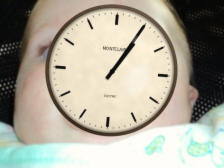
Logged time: 1 h 05 min
